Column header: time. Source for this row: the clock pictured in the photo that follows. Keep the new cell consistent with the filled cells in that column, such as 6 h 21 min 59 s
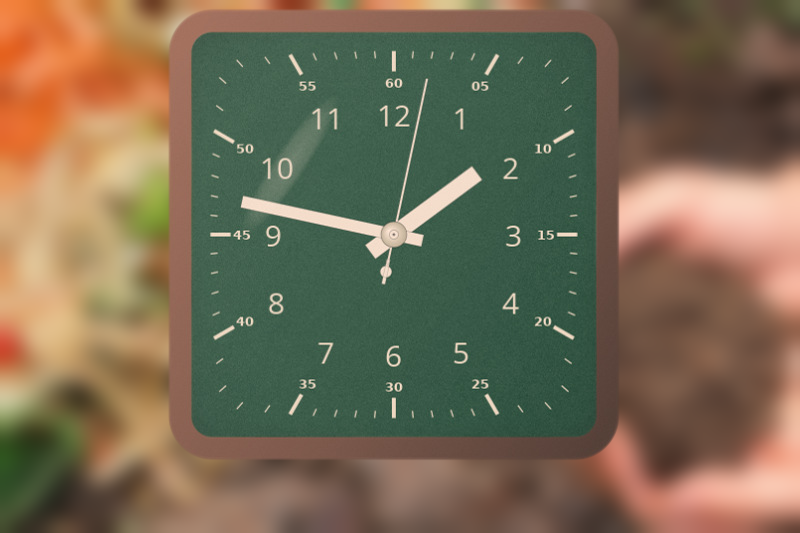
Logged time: 1 h 47 min 02 s
